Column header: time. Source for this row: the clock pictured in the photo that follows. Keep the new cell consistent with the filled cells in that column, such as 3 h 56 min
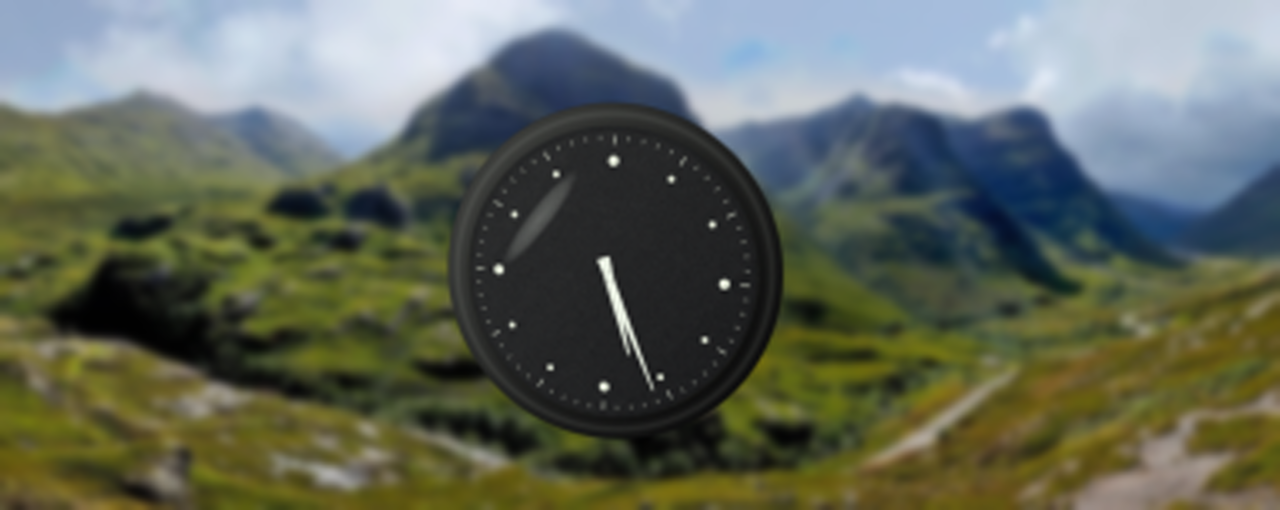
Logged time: 5 h 26 min
